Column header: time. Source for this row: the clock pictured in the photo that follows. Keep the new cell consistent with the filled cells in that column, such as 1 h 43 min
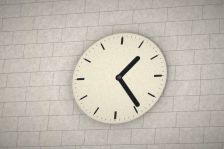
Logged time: 1 h 24 min
